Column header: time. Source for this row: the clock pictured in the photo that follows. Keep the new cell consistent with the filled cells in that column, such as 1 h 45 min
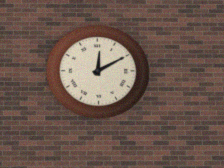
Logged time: 12 h 10 min
